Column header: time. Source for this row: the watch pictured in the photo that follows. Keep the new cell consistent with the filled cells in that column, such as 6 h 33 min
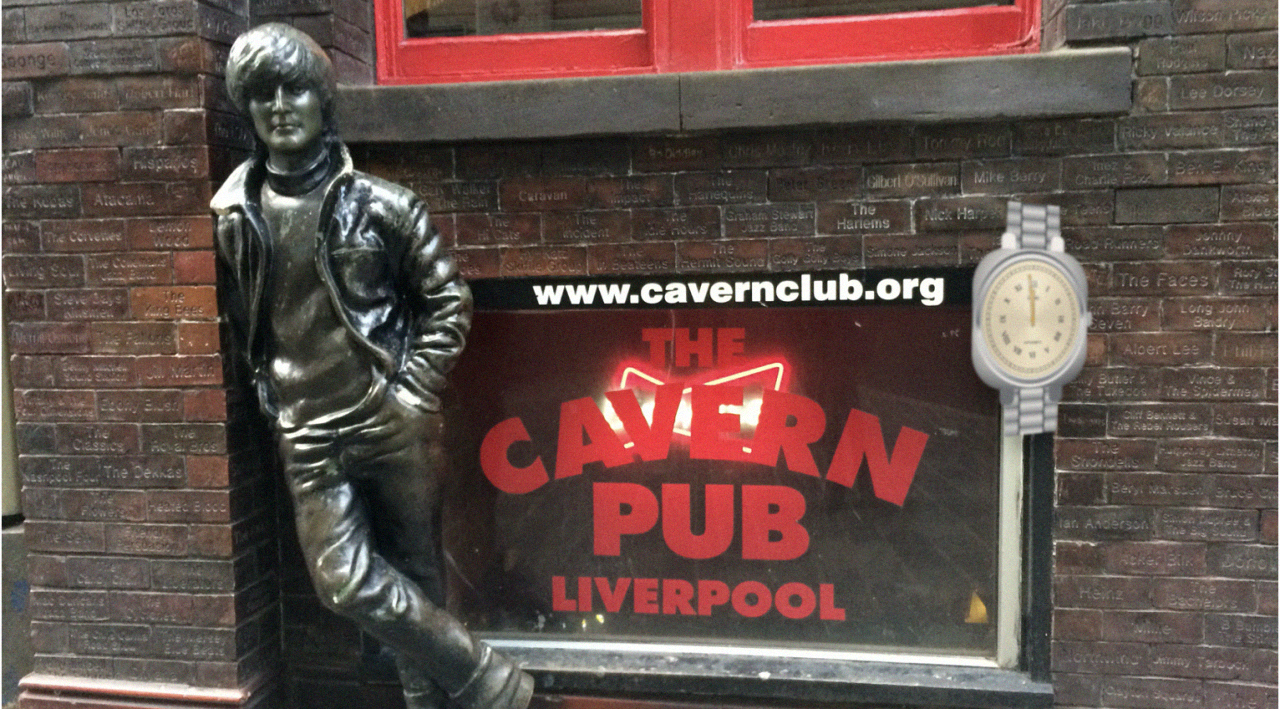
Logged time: 11 h 59 min
